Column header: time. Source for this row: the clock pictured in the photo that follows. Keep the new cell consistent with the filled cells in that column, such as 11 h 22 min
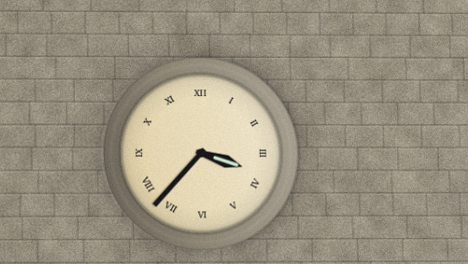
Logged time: 3 h 37 min
